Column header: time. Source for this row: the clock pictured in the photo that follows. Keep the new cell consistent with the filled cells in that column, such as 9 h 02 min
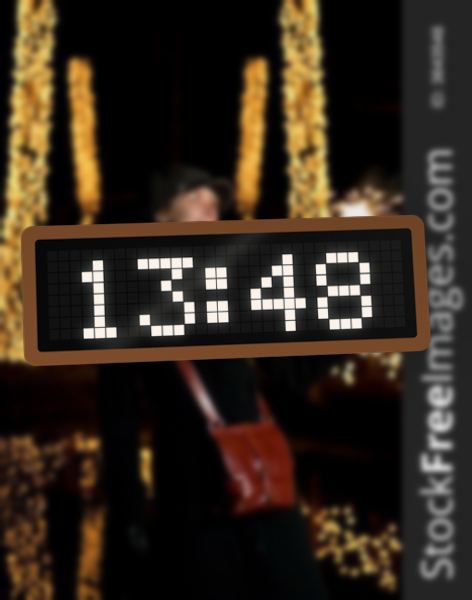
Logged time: 13 h 48 min
